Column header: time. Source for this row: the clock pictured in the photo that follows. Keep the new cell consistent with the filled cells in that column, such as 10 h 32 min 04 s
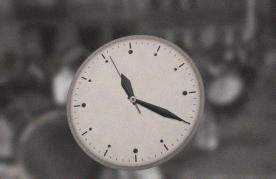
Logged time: 11 h 19 min 56 s
